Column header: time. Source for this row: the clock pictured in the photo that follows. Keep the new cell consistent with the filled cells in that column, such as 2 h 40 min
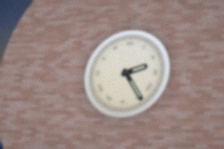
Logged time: 2 h 24 min
